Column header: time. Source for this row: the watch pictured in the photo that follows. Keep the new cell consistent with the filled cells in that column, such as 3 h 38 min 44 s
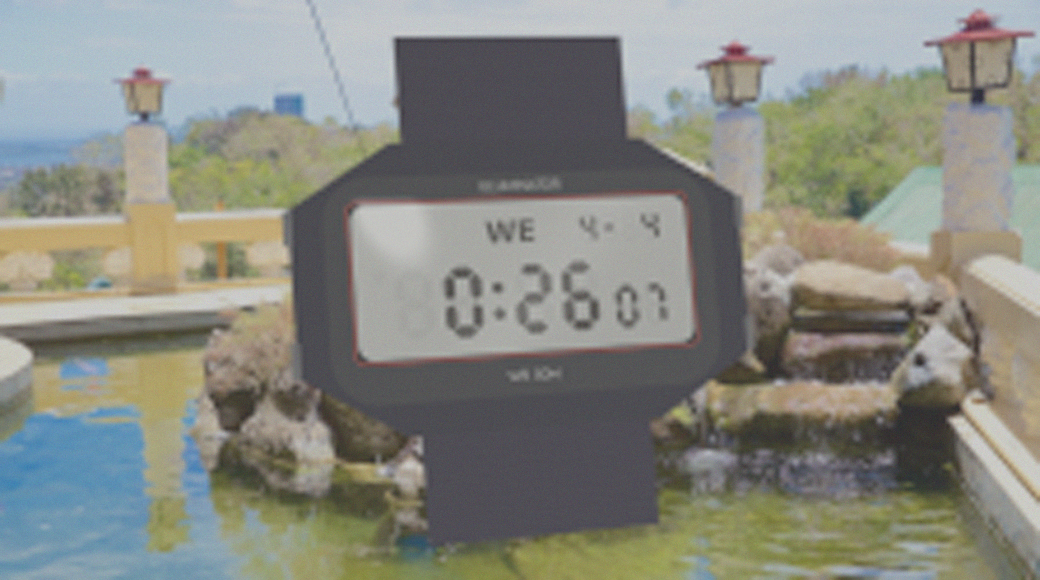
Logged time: 0 h 26 min 07 s
